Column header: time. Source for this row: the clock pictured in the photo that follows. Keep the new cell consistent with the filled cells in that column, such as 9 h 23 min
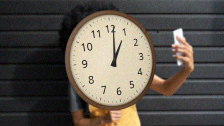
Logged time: 1 h 01 min
